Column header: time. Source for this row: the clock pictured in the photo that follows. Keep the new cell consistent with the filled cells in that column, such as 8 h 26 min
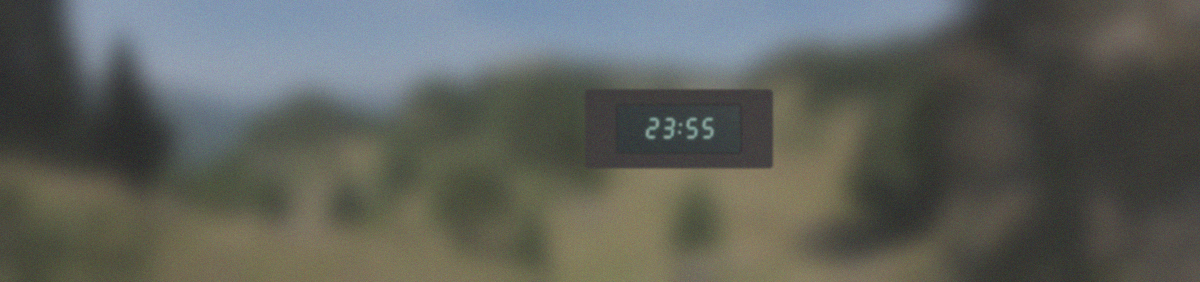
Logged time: 23 h 55 min
